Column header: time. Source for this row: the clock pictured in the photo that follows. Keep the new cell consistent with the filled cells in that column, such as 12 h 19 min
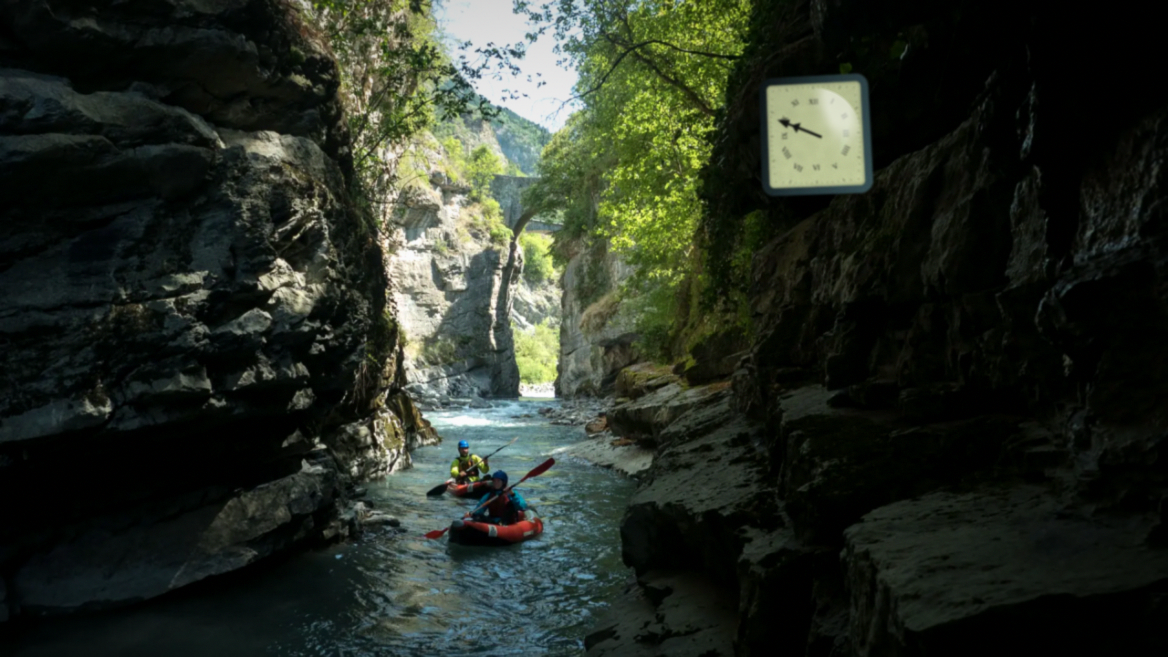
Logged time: 9 h 49 min
